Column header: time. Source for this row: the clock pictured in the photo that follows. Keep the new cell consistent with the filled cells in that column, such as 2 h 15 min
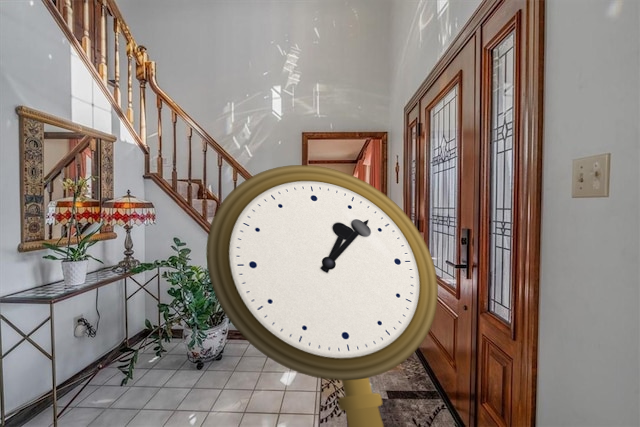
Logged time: 1 h 08 min
